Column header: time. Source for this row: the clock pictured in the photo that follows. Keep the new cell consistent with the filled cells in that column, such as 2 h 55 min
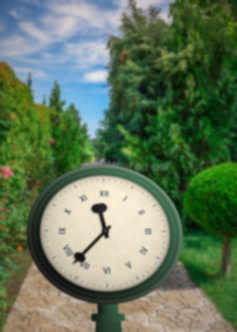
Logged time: 11 h 37 min
